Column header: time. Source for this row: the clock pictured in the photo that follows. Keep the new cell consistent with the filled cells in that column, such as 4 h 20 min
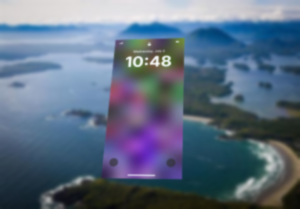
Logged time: 10 h 48 min
